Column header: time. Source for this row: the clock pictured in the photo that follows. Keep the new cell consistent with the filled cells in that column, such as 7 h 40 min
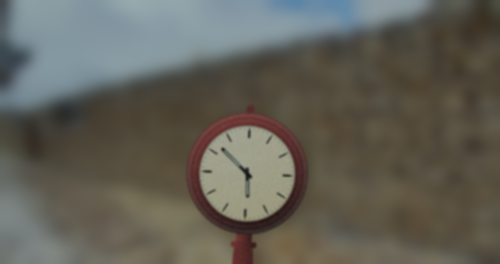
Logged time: 5 h 52 min
